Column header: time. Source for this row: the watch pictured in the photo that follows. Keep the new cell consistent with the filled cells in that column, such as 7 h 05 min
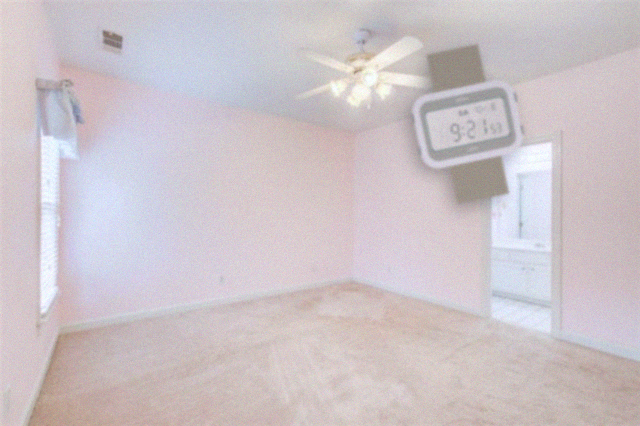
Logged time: 9 h 21 min
